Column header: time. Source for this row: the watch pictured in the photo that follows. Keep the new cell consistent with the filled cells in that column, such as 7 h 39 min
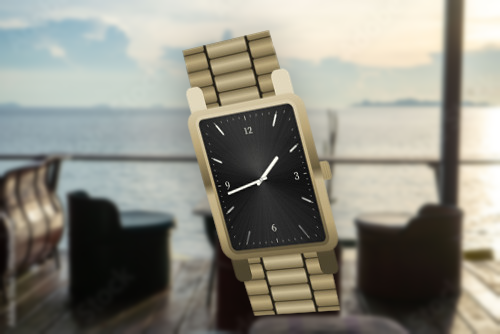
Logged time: 1 h 43 min
